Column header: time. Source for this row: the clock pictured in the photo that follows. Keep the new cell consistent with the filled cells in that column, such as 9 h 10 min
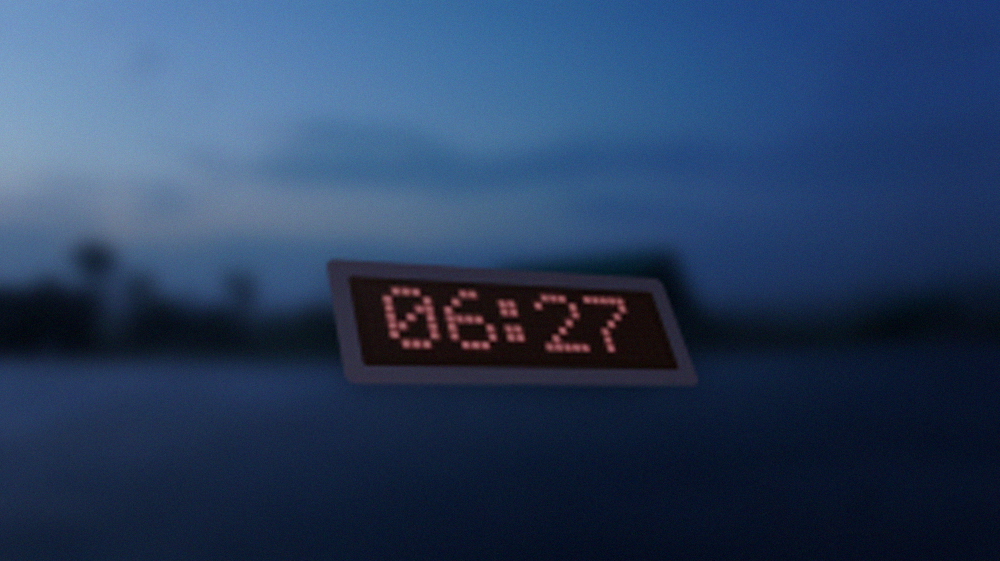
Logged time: 6 h 27 min
